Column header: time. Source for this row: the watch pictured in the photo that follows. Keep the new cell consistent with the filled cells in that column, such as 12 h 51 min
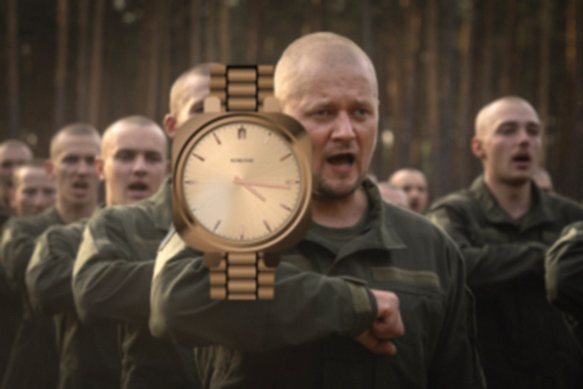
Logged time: 4 h 16 min
